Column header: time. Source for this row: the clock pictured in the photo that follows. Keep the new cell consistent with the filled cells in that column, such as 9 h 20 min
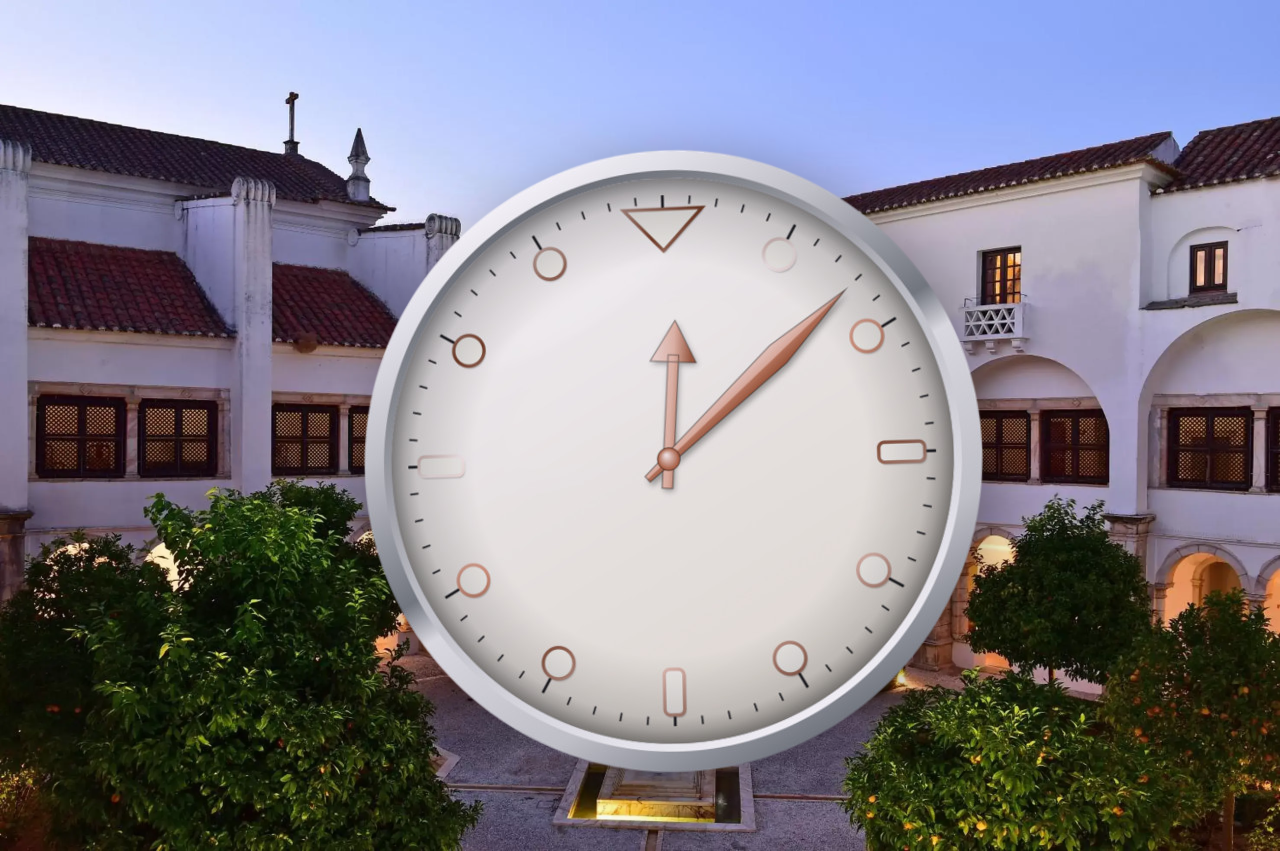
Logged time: 12 h 08 min
